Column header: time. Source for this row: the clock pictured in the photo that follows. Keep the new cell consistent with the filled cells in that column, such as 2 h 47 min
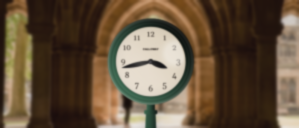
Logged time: 3 h 43 min
